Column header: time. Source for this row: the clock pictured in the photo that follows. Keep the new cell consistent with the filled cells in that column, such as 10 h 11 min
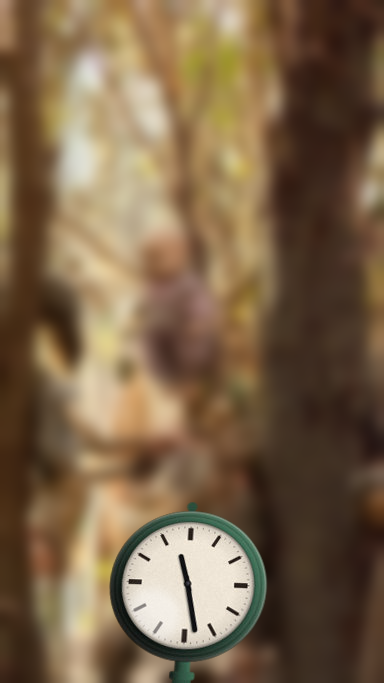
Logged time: 11 h 28 min
